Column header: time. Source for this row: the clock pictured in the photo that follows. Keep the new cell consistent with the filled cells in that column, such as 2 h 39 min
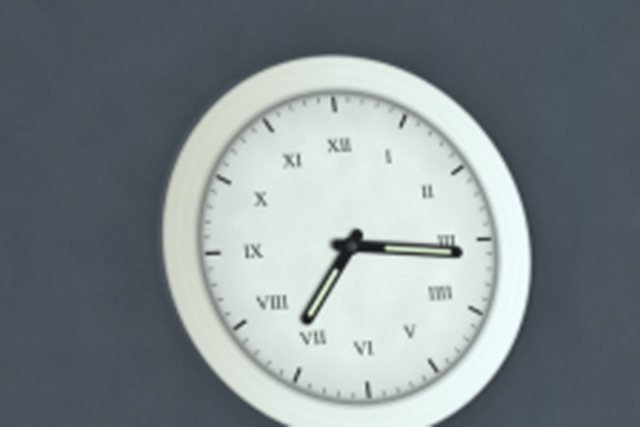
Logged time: 7 h 16 min
